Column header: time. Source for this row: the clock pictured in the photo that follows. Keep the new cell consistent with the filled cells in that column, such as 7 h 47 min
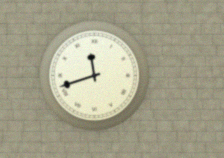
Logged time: 11 h 42 min
